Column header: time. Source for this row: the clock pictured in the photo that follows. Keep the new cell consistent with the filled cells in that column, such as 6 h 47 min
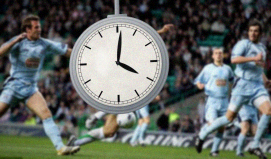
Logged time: 4 h 01 min
